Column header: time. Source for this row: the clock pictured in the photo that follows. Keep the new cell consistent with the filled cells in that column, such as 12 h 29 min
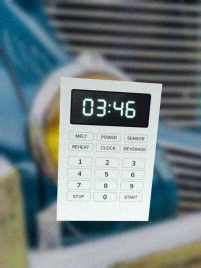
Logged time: 3 h 46 min
